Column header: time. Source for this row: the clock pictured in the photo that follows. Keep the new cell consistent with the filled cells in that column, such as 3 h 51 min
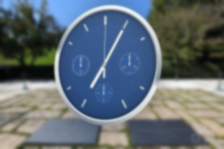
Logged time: 7 h 05 min
